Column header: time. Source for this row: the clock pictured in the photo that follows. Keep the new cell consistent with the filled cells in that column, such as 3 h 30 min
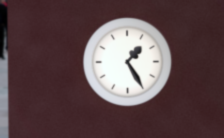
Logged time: 1 h 25 min
